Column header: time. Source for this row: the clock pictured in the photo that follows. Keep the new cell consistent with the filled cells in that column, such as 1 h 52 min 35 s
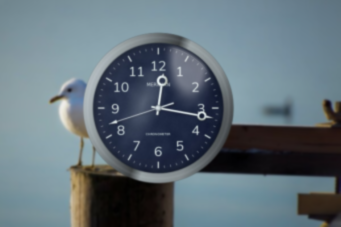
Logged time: 12 h 16 min 42 s
